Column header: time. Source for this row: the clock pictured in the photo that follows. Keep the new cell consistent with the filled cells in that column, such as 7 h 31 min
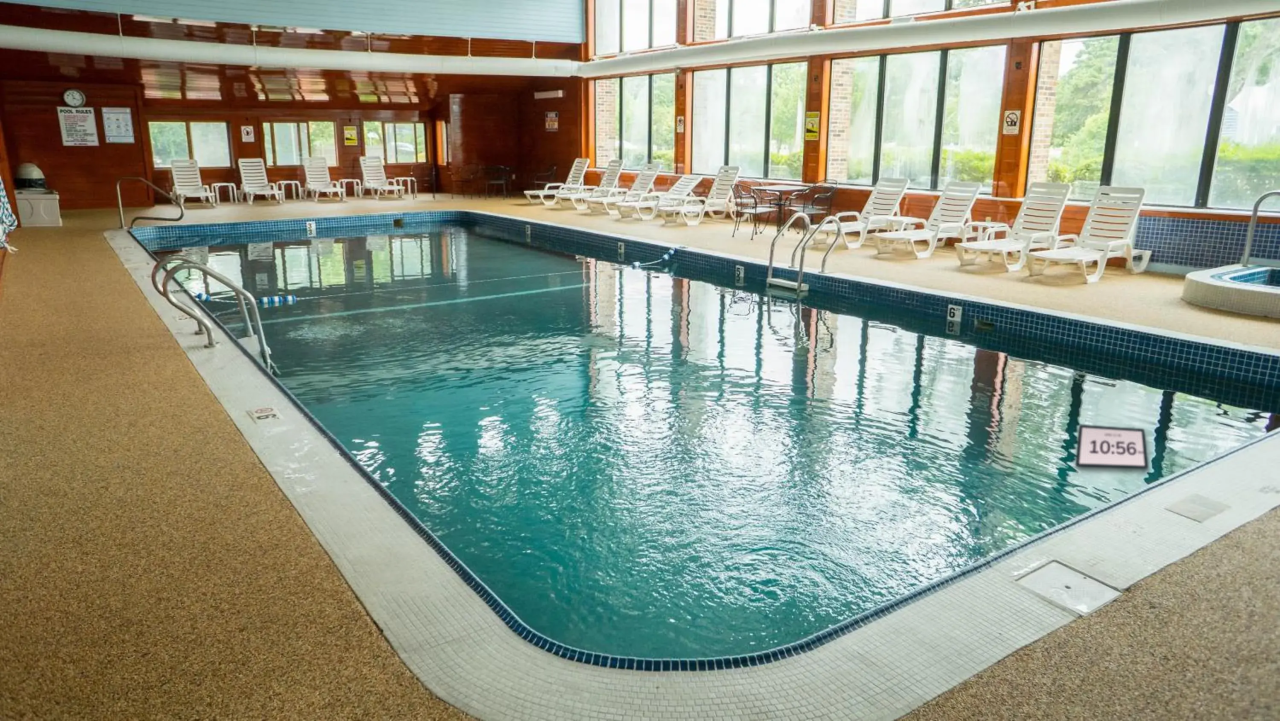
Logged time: 10 h 56 min
